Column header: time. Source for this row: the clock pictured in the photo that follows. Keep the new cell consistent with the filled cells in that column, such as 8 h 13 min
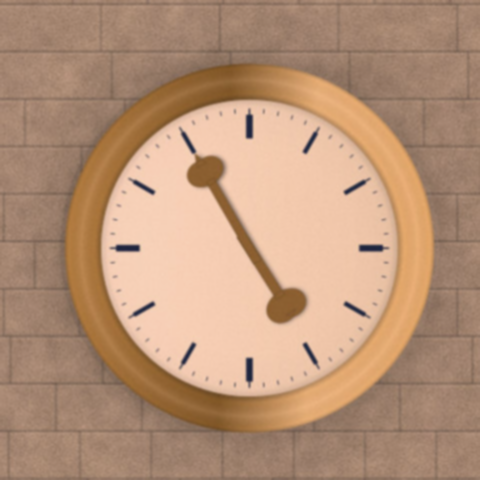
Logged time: 4 h 55 min
